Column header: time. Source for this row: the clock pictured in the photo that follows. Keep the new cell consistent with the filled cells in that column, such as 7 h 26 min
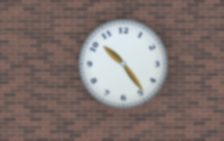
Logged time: 10 h 24 min
